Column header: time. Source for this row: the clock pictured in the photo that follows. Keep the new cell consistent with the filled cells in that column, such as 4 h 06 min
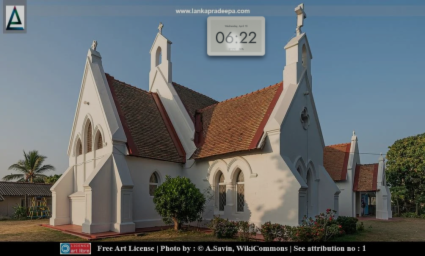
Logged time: 6 h 22 min
